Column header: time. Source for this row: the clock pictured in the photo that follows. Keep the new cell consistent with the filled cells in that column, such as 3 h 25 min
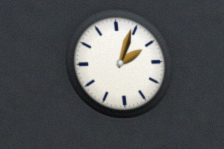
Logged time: 2 h 04 min
